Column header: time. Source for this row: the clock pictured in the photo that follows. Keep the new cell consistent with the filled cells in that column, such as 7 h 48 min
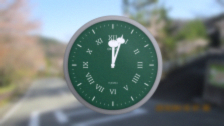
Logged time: 12 h 03 min
